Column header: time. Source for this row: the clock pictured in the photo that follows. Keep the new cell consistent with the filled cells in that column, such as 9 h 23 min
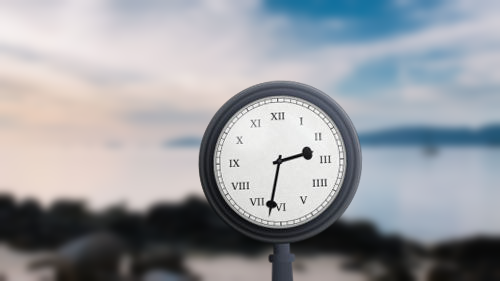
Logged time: 2 h 32 min
